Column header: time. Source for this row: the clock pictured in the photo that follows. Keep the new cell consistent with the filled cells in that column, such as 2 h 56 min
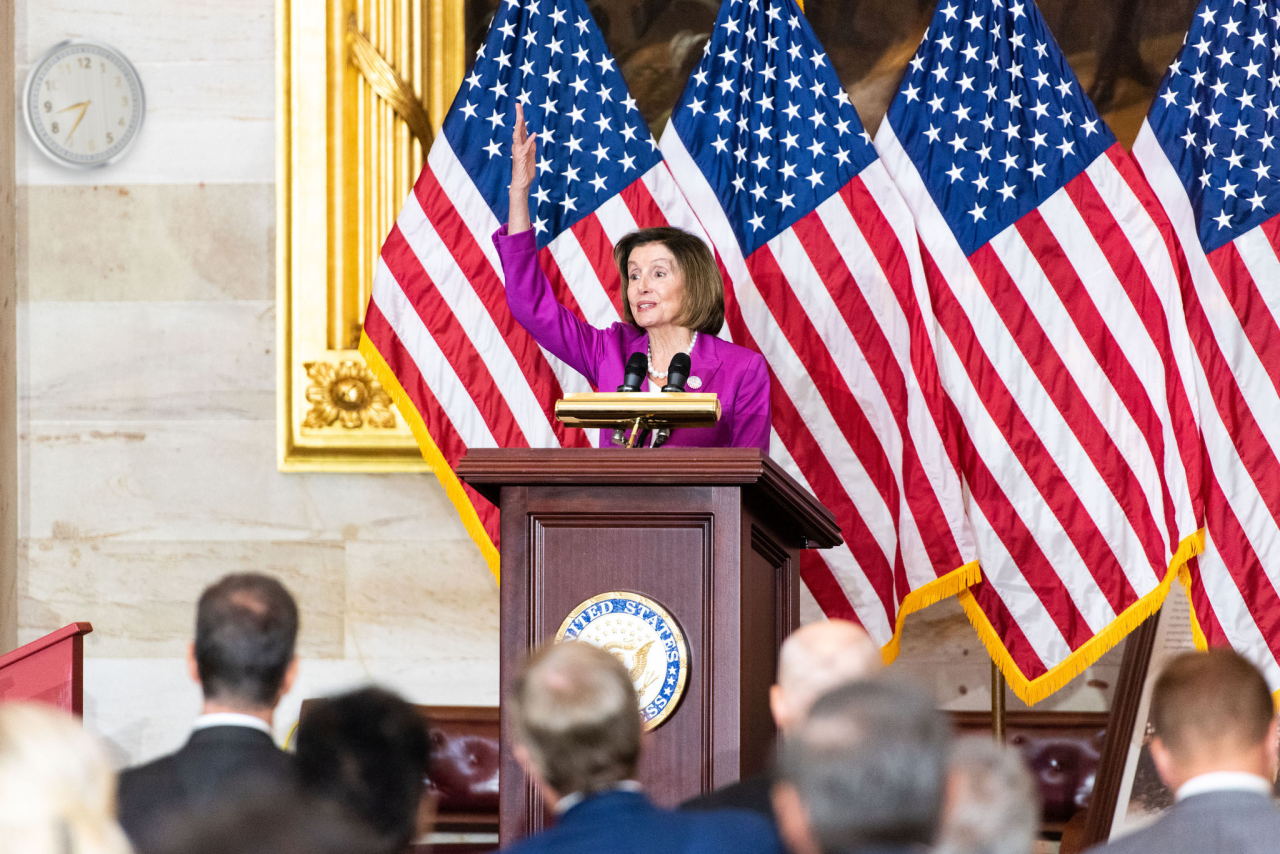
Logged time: 8 h 36 min
